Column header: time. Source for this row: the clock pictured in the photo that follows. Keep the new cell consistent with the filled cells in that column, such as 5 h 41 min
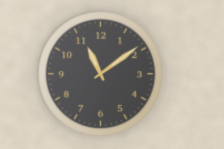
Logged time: 11 h 09 min
